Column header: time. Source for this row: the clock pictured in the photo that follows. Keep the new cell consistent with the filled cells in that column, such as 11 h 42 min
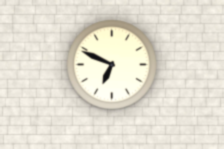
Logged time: 6 h 49 min
